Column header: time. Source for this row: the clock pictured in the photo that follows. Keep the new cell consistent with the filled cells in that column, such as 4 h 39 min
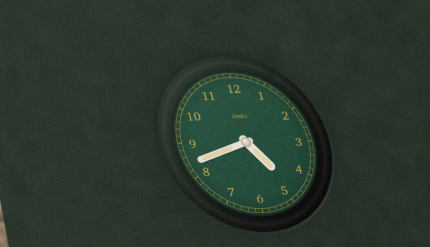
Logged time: 4 h 42 min
